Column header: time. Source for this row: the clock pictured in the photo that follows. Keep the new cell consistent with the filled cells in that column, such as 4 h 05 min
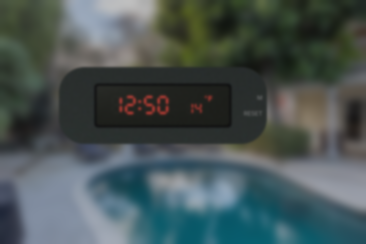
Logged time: 12 h 50 min
